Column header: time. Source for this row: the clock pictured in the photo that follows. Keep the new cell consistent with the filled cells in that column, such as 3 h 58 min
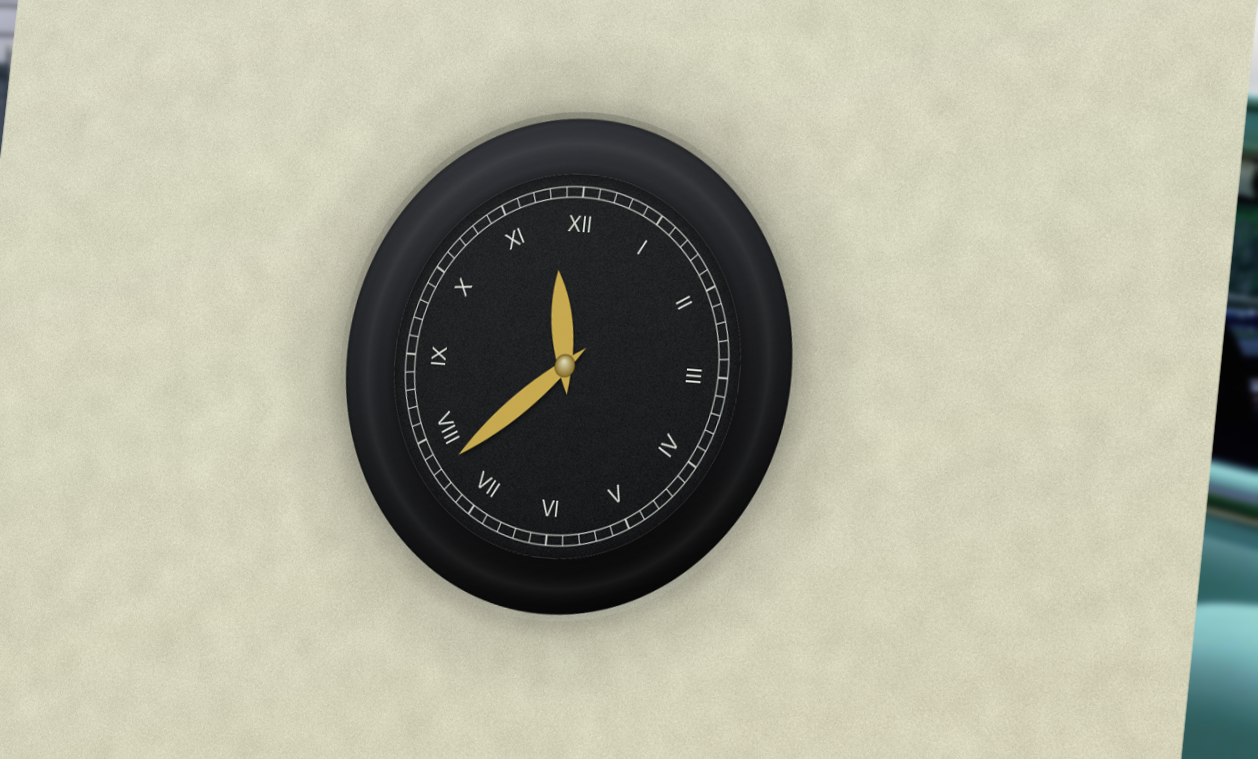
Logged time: 11 h 38 min
